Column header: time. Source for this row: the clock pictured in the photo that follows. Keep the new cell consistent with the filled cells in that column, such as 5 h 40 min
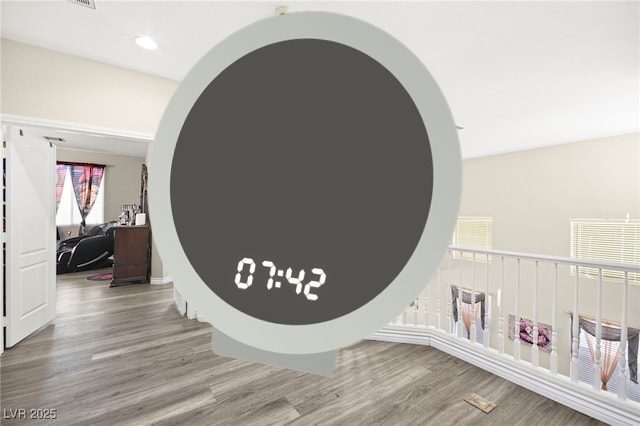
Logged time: 7 h 42 min
